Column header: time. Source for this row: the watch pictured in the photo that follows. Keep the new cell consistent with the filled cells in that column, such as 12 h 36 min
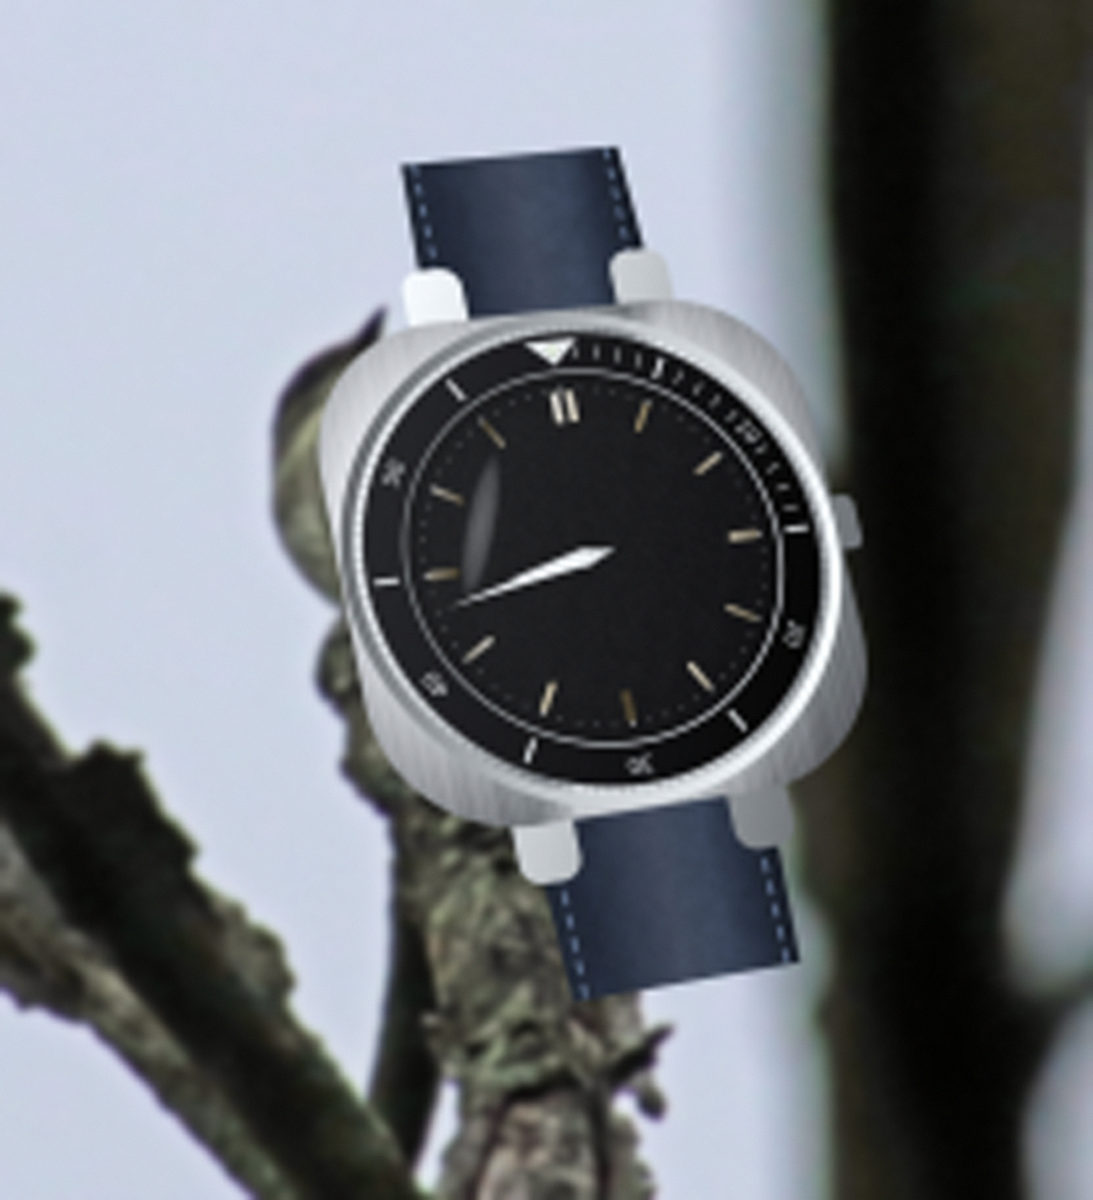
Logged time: 8 h 43 min
